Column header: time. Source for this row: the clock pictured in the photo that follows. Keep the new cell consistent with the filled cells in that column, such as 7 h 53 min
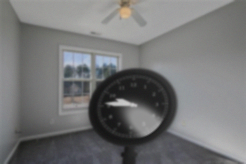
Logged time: 9 h 46 min
